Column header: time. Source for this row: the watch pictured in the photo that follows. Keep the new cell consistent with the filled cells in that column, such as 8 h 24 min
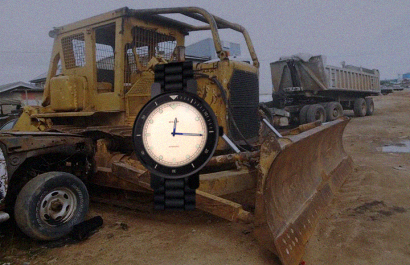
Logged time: 12 h 16 min
